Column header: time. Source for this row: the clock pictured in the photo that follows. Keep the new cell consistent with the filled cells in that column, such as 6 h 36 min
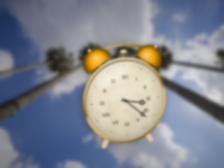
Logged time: 3 h 22 min
